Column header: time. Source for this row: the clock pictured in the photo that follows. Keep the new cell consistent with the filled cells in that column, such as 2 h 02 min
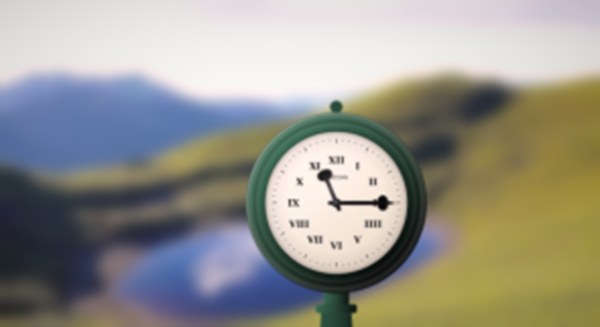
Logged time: 11 h 15 min
